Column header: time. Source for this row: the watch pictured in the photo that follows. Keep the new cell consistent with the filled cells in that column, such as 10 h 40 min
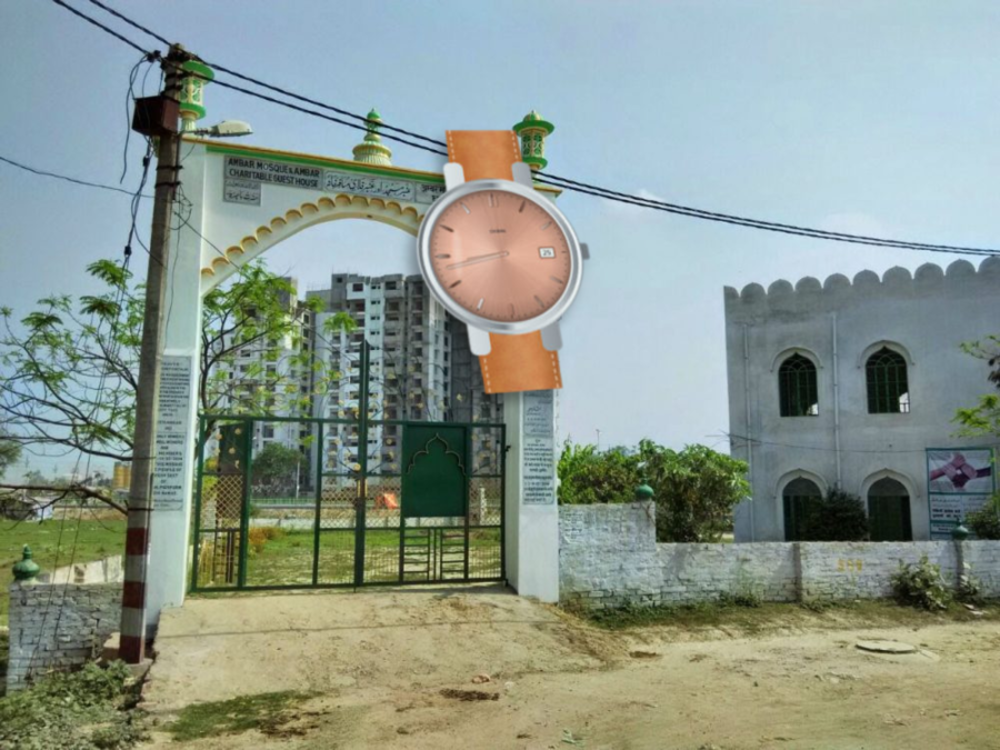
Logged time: 8 h 43 min
